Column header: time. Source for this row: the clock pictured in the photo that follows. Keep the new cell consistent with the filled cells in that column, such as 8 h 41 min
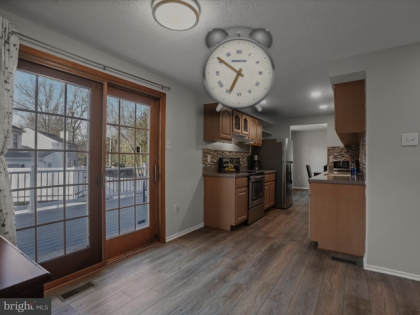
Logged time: 6 h 51 min
